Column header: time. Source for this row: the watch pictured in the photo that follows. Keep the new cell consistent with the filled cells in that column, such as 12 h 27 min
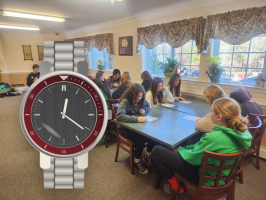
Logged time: 12 h 21 min
